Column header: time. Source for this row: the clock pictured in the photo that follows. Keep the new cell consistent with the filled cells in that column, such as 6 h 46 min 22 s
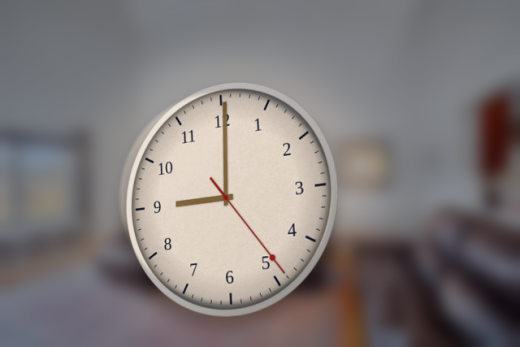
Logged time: 9 h 00 min 24 s
